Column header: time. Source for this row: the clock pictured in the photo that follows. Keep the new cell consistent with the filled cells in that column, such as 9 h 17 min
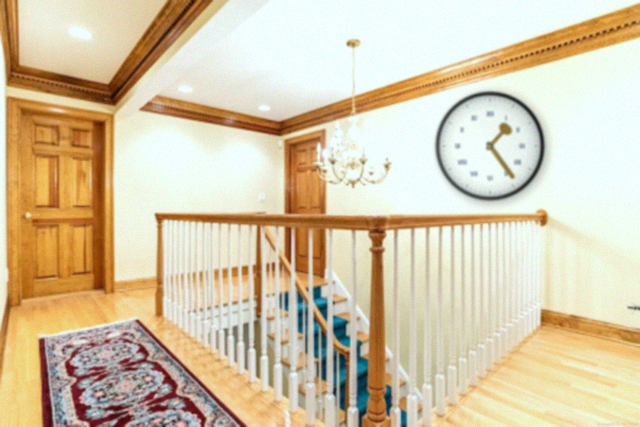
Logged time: 1 h 24 min
